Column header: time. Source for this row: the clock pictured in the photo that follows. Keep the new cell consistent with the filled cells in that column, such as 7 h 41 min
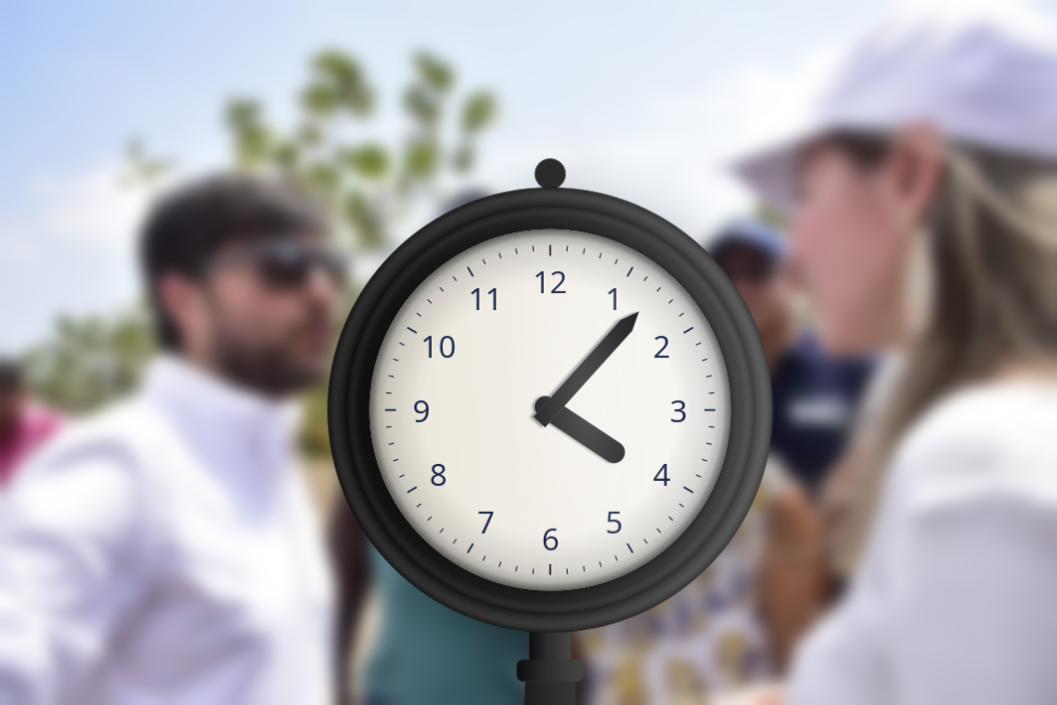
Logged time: 4 h 07 min
